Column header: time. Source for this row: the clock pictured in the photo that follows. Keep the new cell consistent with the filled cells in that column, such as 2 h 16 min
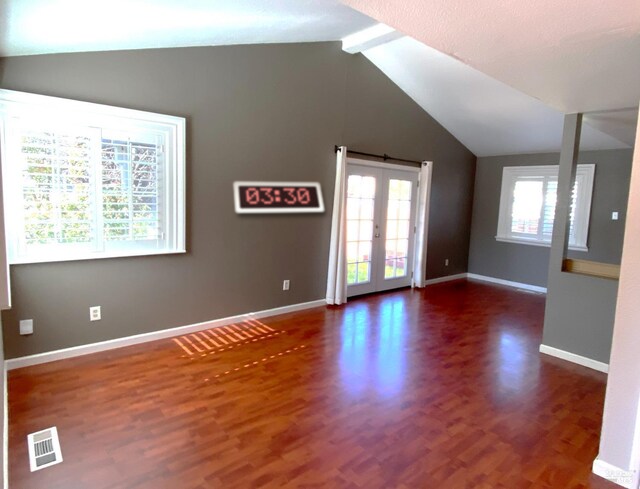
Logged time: 3 h 30 min
